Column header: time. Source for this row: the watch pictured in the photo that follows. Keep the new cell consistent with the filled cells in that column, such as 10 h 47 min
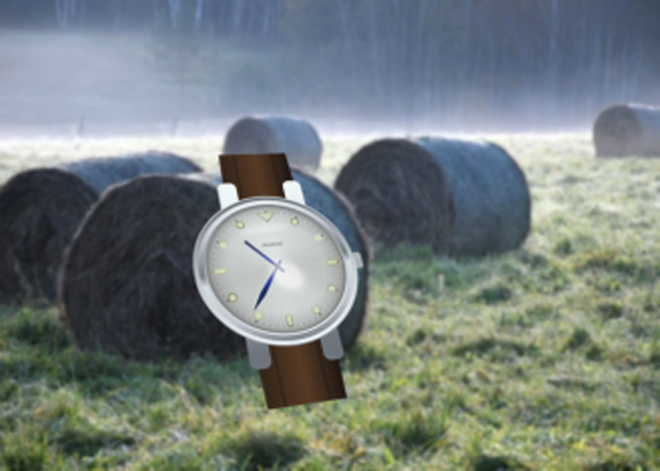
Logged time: 10 h 36 min
